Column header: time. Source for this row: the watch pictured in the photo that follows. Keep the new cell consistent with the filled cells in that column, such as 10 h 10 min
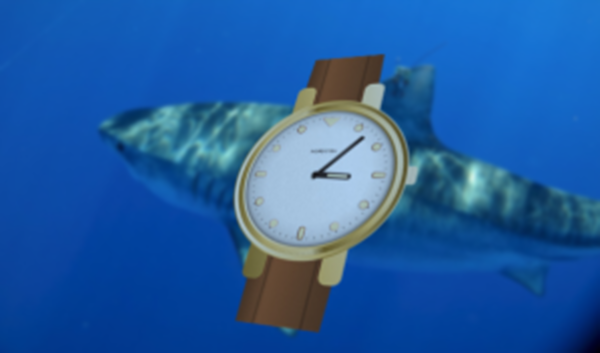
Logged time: 3 h 07 min
